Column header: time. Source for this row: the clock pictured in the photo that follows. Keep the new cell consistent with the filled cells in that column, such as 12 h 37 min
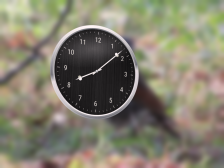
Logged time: 8 h 08 min
